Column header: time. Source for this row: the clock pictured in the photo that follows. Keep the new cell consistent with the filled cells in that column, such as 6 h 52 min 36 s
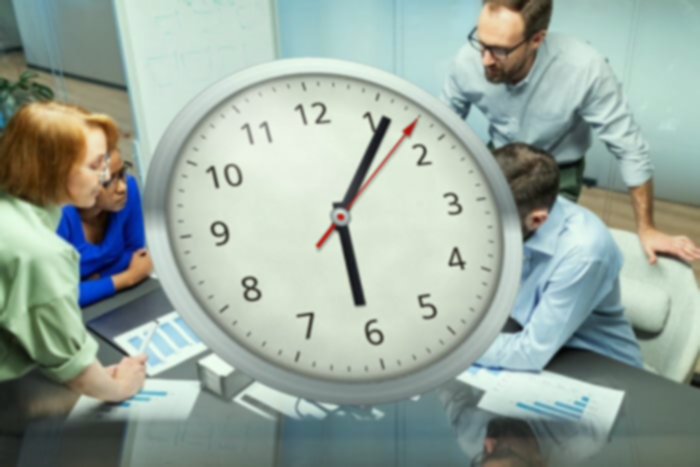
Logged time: 6 h 06 min 08 s
